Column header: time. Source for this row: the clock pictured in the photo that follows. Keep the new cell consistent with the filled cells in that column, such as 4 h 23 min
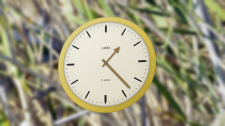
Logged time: 1 h 23 min
